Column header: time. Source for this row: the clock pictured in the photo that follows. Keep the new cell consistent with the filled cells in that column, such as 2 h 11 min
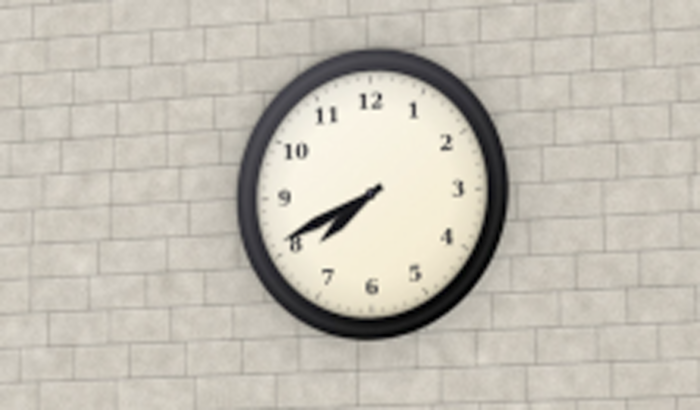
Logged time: 7 h 41 min
